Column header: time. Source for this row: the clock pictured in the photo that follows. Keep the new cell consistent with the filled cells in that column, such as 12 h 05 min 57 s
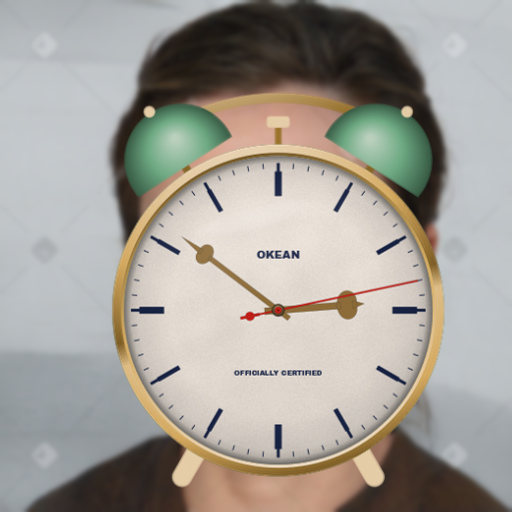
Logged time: 2 h 51 min 13 s
